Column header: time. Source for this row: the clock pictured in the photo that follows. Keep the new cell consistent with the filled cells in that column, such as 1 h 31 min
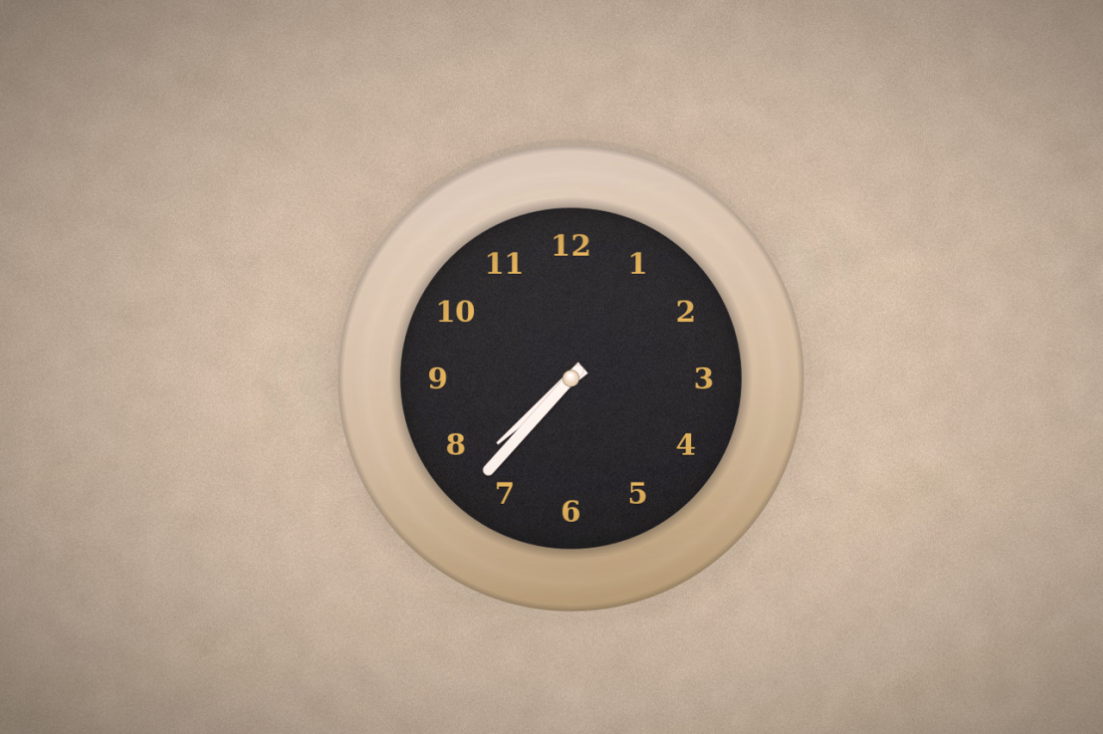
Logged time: 7 h 37 min
